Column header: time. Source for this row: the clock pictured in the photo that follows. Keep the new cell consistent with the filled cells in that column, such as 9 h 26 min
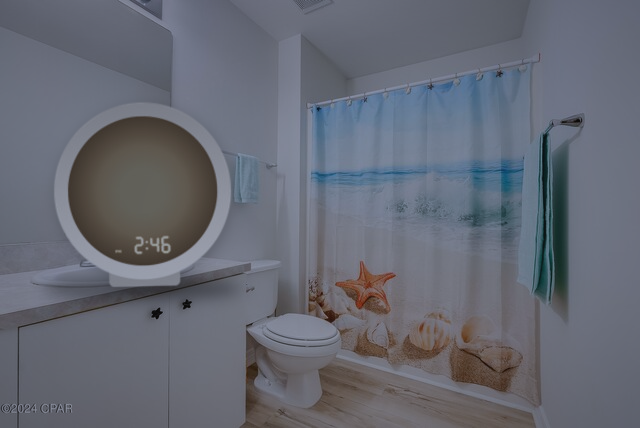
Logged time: 2 h 46 min
